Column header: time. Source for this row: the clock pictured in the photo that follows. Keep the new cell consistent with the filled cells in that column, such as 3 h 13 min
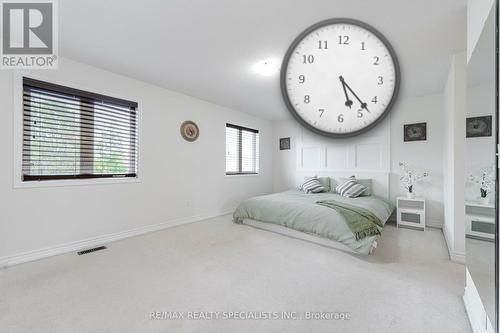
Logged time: 5 h 23 min
